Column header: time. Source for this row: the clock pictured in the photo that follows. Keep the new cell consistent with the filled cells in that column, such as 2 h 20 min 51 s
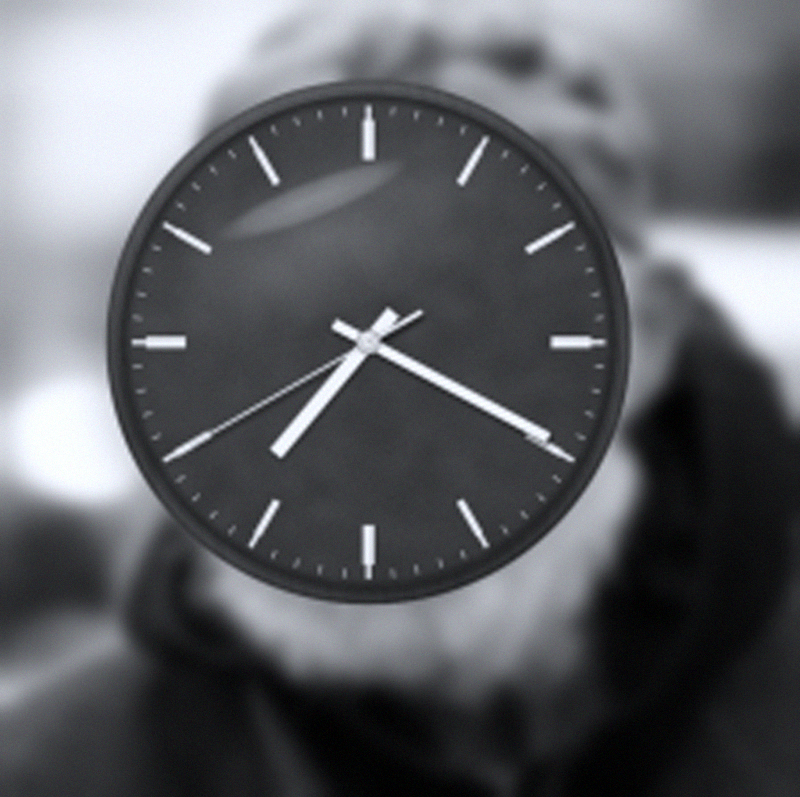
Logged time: 7 h 19 min 40 s
